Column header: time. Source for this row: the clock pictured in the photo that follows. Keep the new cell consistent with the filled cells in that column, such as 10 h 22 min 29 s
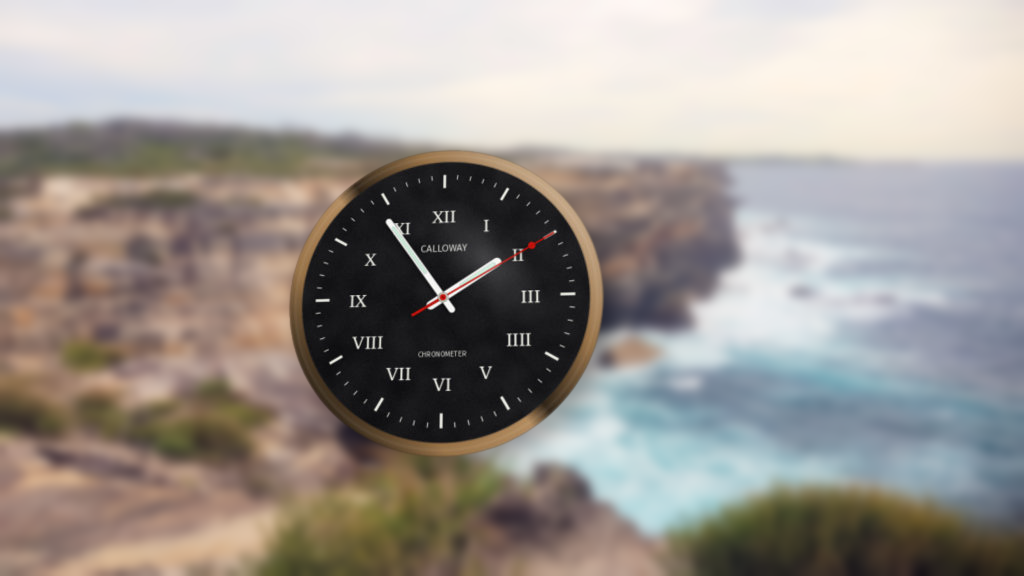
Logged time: 1 h 54 min 10 s
